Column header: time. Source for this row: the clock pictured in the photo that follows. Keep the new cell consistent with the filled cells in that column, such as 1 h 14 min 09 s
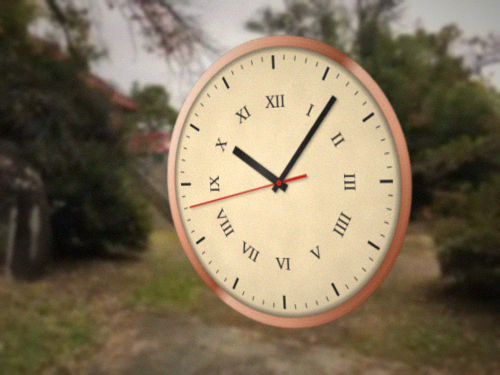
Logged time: 10 h 06 min 43 s
